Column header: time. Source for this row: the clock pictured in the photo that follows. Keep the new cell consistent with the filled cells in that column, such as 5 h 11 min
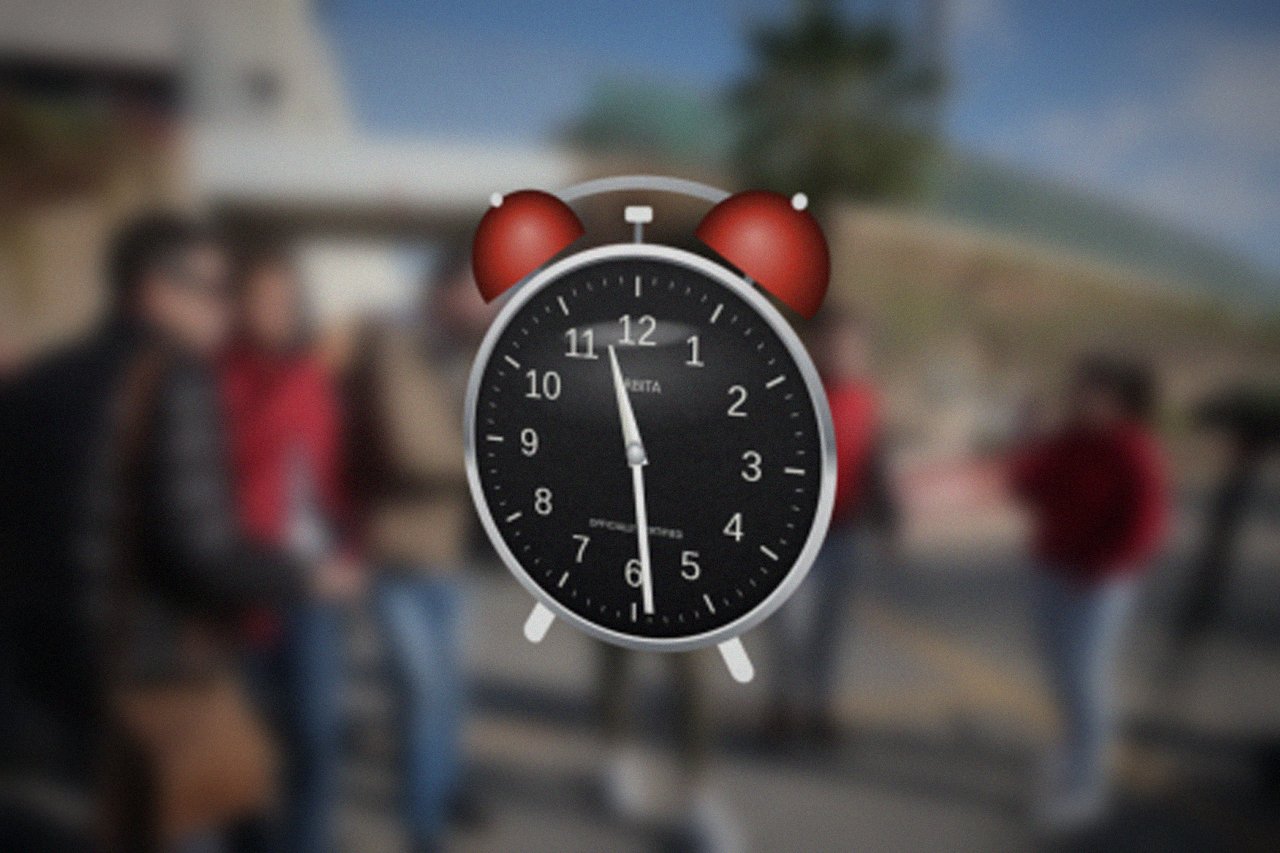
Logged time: 11 h 29 min
